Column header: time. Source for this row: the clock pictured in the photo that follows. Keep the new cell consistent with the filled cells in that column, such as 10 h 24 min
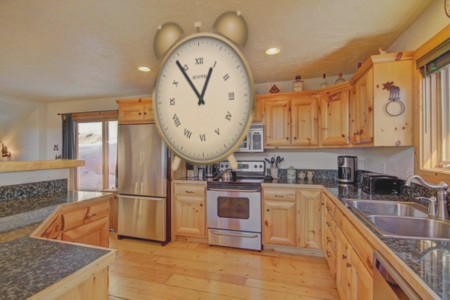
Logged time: 12 h 54 min
